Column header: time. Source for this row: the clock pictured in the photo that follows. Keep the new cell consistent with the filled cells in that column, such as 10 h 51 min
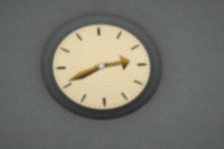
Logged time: 2 h 41 min
